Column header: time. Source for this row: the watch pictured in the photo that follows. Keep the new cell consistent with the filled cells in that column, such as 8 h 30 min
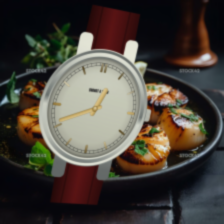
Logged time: 12 h 41 min
